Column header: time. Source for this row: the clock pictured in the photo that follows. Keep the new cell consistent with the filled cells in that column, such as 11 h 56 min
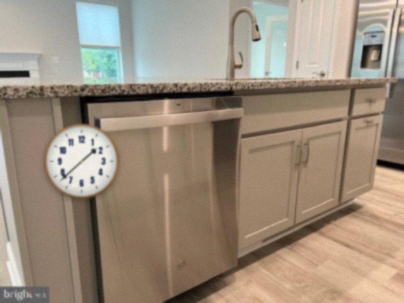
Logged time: 1 h 38 min
